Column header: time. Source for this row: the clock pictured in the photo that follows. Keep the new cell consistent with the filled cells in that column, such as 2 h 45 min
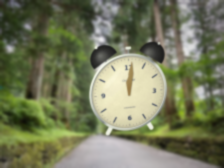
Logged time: 12 h 01 min
